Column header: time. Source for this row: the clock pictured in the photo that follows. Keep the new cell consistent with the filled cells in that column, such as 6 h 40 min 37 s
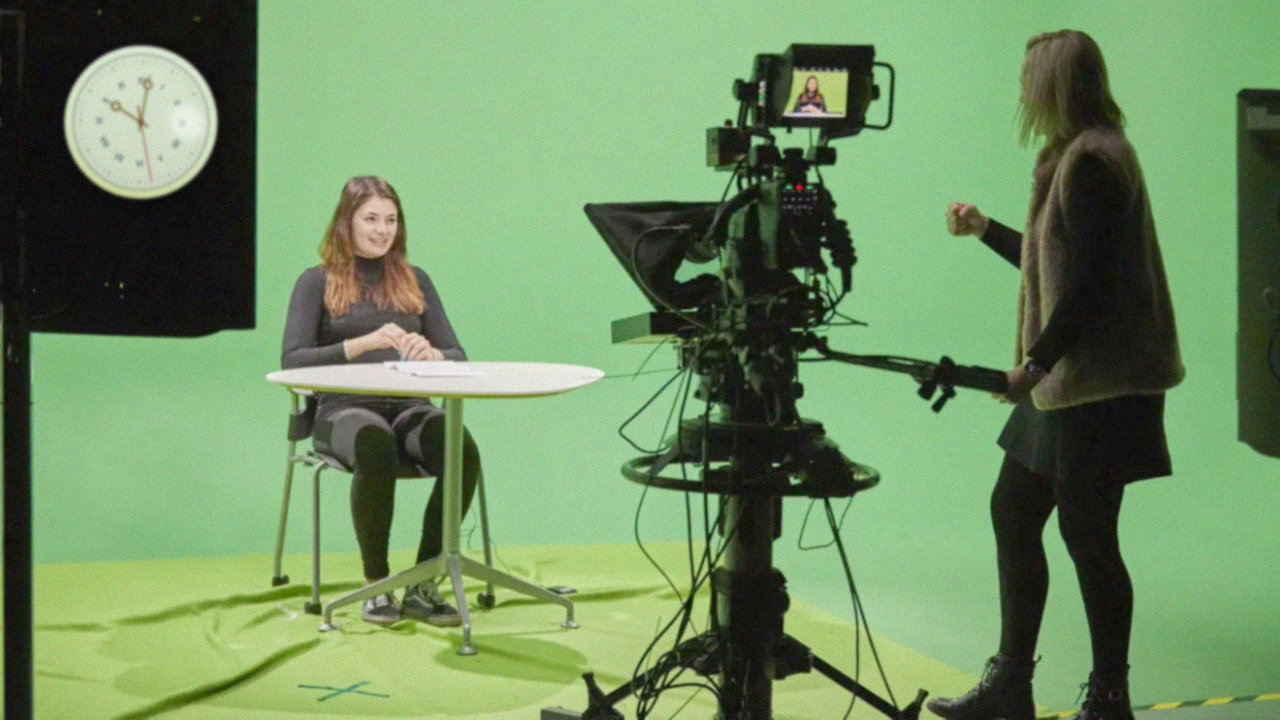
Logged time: 10 h 01 min 28 s
